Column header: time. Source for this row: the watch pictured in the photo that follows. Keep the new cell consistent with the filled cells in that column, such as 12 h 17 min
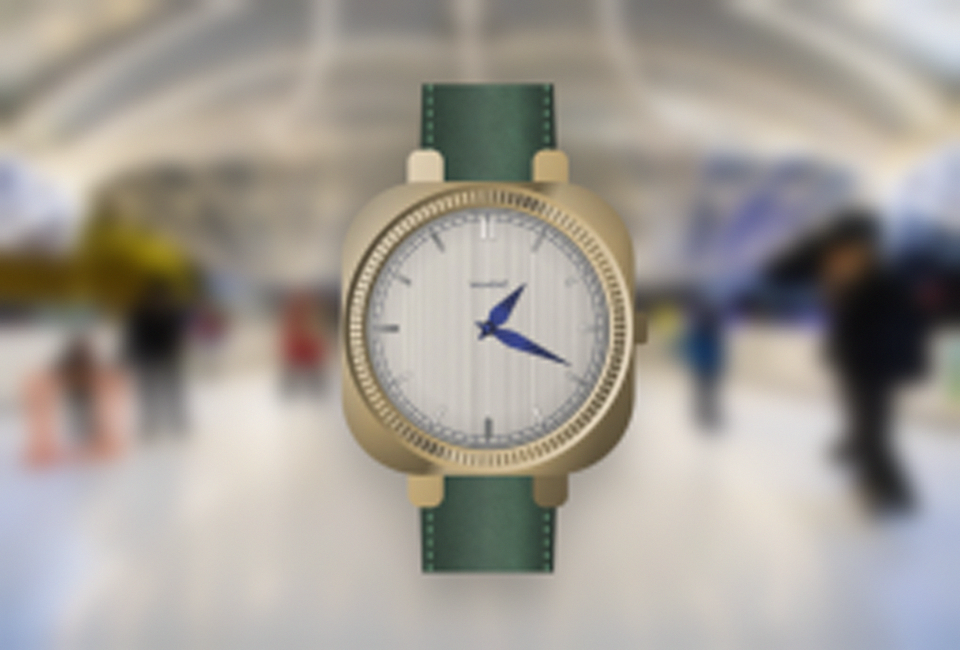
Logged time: 1 h 19 min
